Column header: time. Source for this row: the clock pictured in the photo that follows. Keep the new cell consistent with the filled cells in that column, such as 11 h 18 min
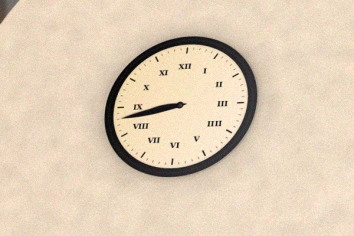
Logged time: 8 h 43 min
